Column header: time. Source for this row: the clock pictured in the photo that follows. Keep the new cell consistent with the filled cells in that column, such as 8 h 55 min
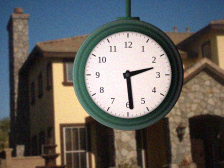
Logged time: 2 h 29 min
